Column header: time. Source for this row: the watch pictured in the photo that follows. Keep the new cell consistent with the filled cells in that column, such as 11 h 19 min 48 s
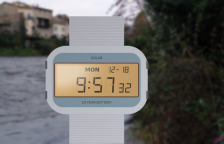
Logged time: 9 h 57 min 32 s
